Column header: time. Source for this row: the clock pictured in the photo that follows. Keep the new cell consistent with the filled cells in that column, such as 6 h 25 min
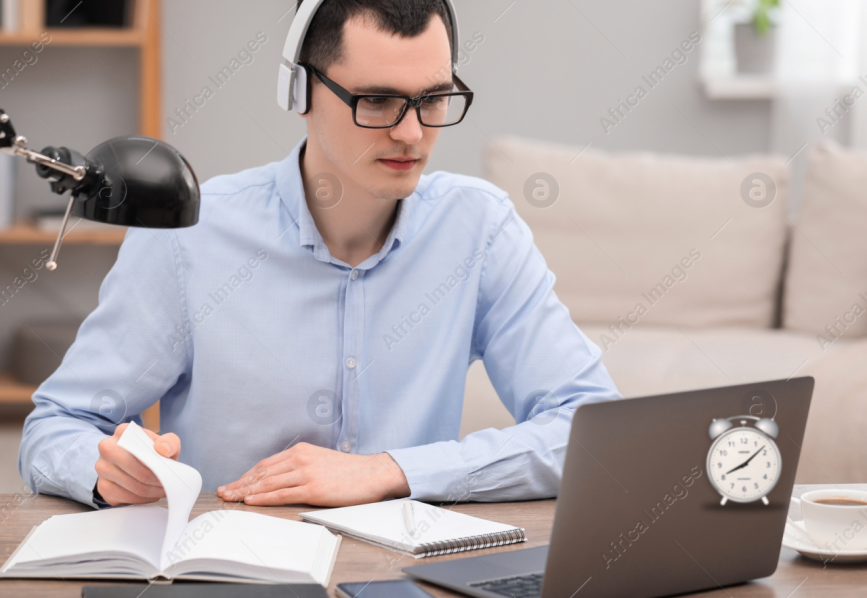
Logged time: 8 h 08 min
